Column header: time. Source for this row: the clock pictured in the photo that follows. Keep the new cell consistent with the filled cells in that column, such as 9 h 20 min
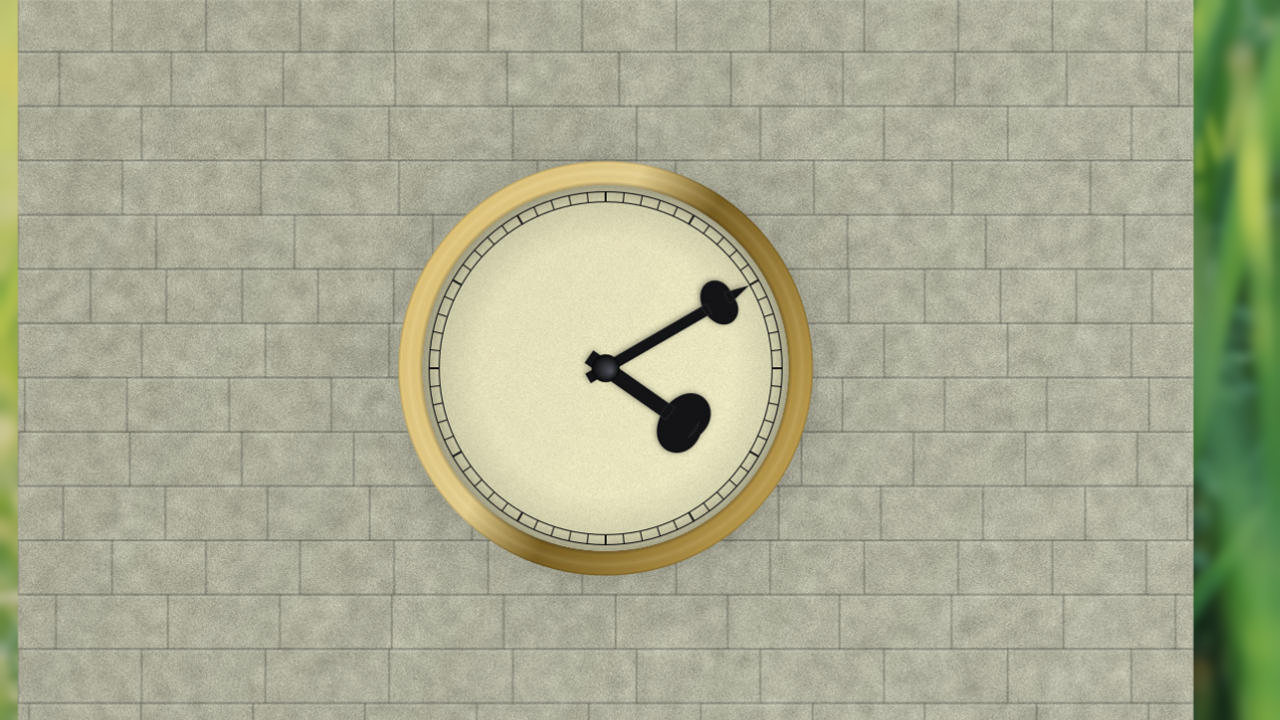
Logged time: 4 h 10 min
